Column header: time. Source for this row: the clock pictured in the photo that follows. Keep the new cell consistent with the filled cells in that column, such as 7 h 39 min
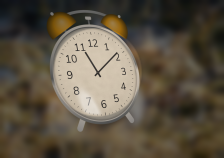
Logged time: 11 h 09 min
